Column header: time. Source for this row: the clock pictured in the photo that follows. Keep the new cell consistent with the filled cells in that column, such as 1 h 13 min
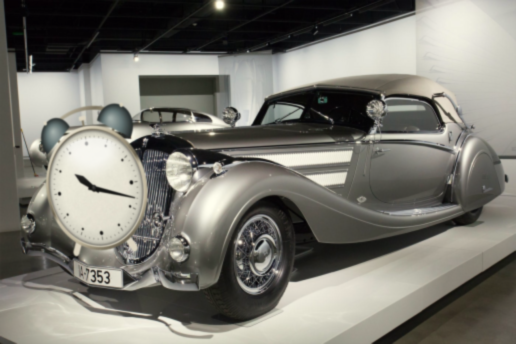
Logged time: 10 h 18 min
